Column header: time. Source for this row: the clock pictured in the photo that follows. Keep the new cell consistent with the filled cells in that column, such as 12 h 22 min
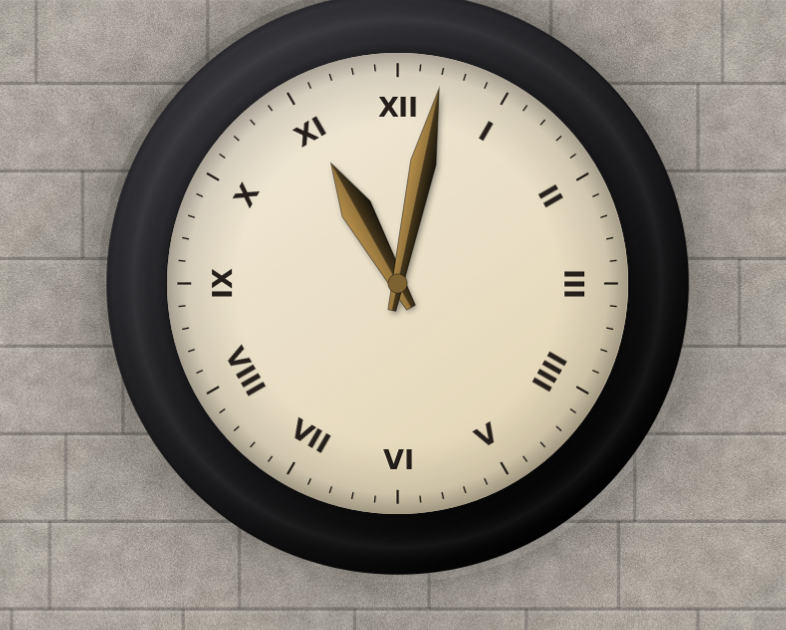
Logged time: 11 h 02 min
